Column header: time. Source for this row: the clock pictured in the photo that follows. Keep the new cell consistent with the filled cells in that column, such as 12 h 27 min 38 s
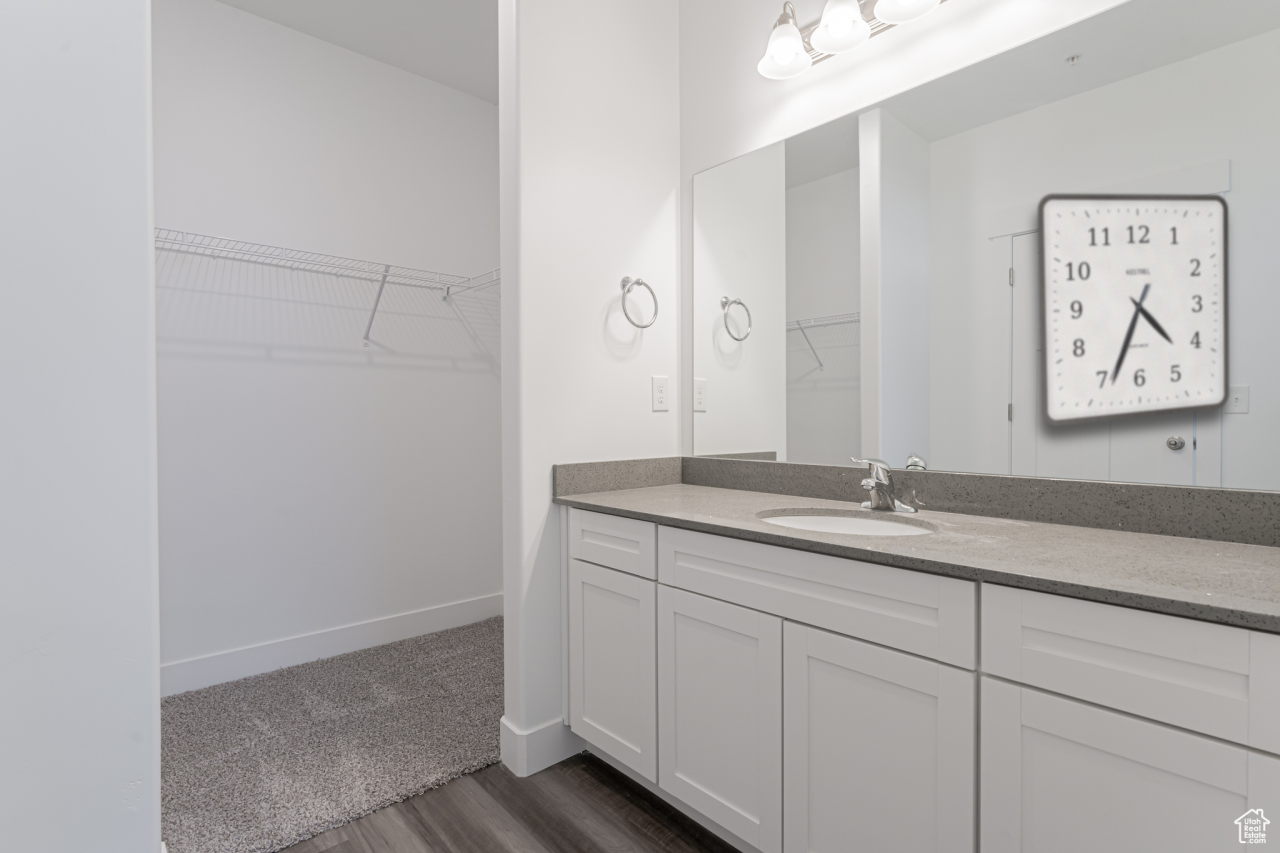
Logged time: 4 h 33 min 34 s
